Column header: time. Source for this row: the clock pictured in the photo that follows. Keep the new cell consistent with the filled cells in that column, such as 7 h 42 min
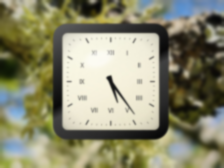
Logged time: 5 h 24 min
